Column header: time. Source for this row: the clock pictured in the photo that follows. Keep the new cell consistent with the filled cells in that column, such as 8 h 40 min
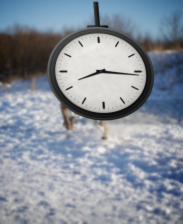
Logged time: 8 h 16 min
